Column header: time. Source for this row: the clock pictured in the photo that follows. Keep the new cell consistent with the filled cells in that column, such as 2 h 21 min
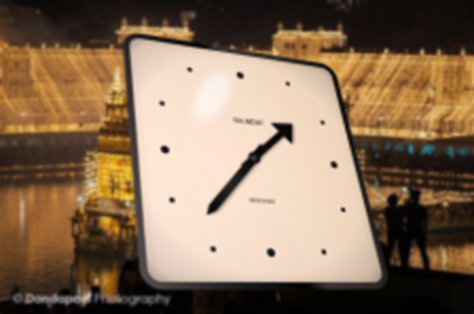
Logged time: 1 h 37 min
